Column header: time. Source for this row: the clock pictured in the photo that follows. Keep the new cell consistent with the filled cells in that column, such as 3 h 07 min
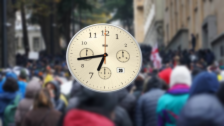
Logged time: 6 h 43 min
